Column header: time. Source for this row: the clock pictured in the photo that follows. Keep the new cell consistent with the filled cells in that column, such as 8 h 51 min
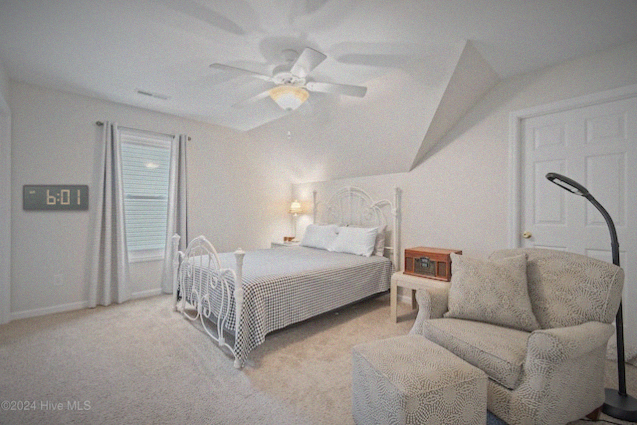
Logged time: 6 h 01 min
